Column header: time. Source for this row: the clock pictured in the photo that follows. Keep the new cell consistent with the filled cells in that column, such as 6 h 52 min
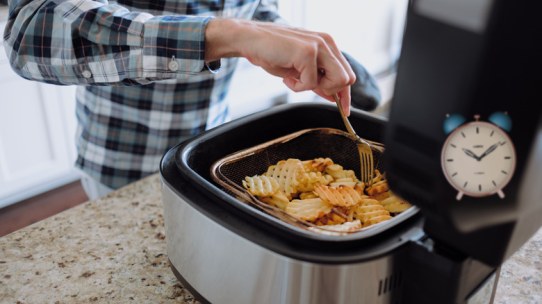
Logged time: 10 h 09 min
